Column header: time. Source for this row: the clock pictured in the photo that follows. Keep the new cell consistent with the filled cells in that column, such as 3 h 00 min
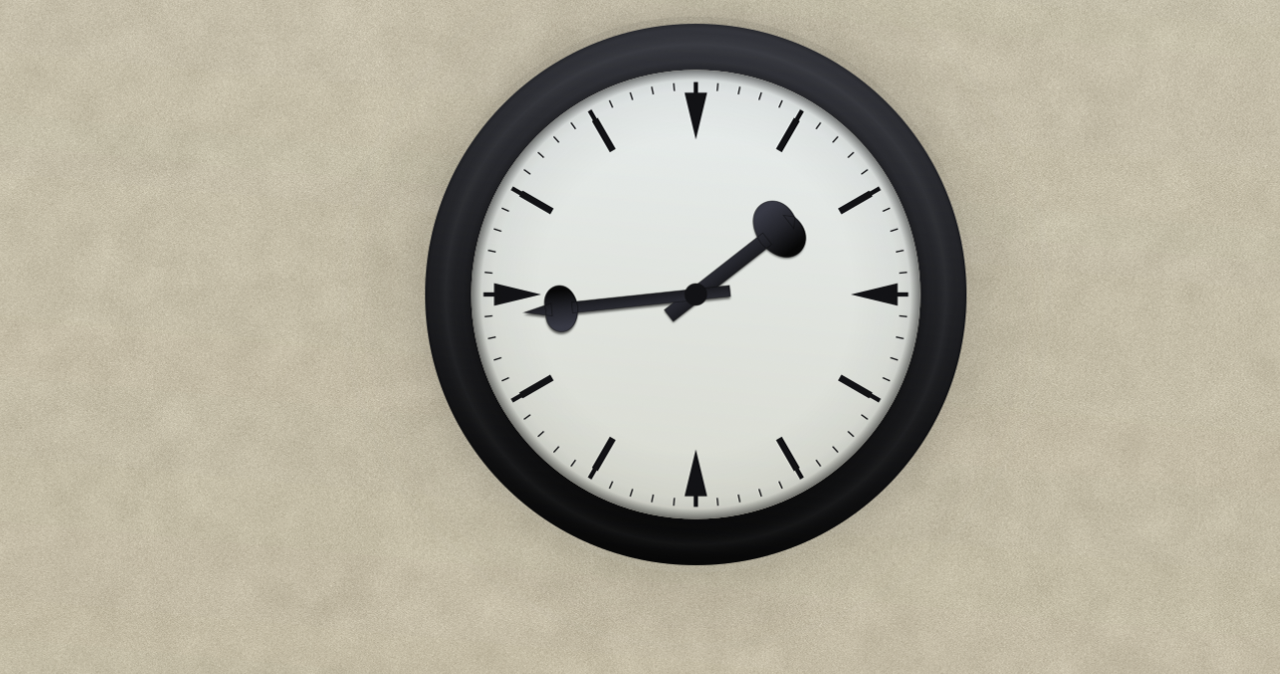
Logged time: 1 h 44 min
